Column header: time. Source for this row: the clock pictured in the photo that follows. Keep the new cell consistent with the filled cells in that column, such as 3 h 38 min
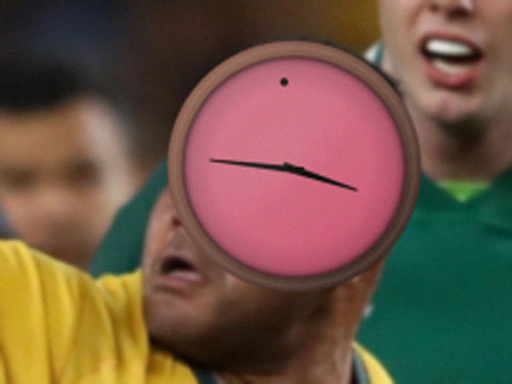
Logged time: 3 h 47 min
